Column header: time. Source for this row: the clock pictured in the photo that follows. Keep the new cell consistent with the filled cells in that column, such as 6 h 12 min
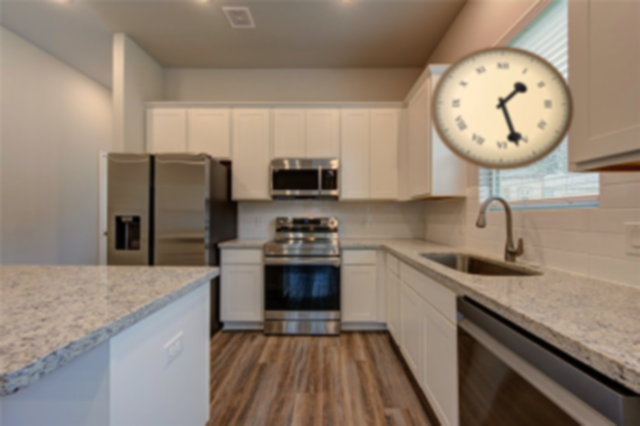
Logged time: 1 h 27 min
